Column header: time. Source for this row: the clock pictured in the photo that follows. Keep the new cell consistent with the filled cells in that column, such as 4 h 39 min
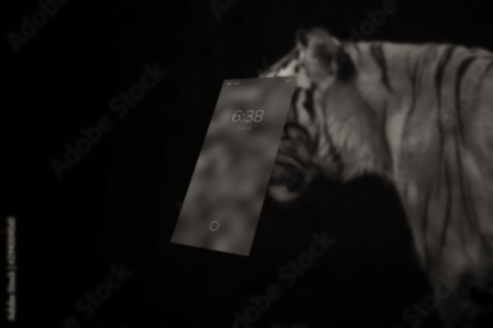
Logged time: 6 h 38 min
